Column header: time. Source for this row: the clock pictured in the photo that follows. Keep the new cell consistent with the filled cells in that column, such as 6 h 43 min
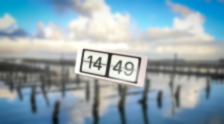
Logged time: 14 h 49 min
